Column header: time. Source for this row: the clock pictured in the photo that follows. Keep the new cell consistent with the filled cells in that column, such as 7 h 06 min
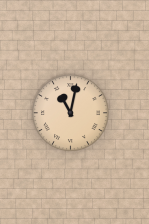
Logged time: 11 h 02 min
